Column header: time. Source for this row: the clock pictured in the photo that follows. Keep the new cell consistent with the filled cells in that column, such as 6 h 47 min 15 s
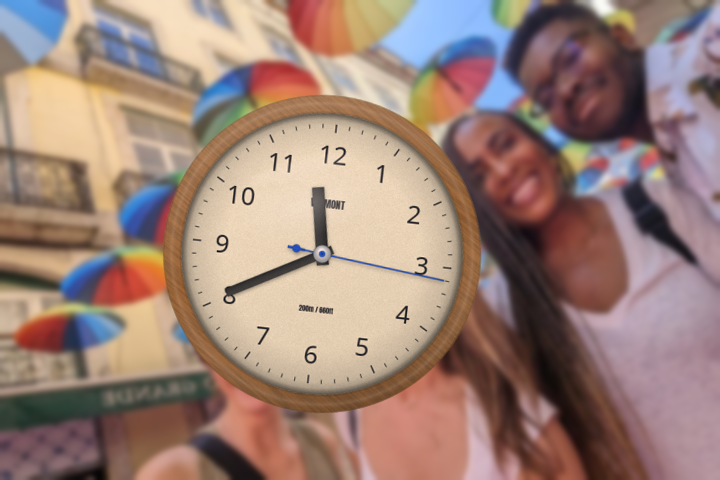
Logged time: 11 h 40 min 16 s
